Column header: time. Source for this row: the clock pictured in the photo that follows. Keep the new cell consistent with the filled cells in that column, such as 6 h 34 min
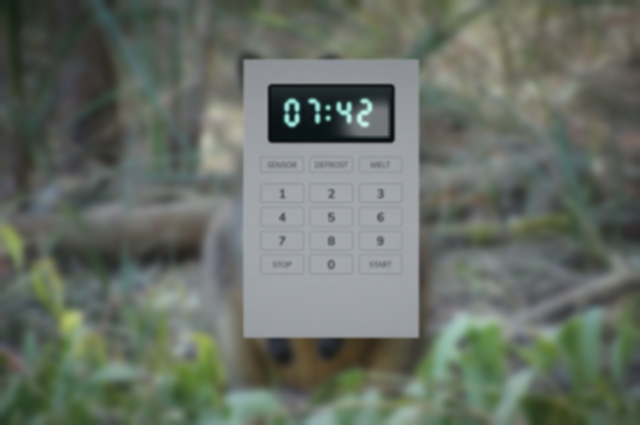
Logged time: 7 h 42 min
